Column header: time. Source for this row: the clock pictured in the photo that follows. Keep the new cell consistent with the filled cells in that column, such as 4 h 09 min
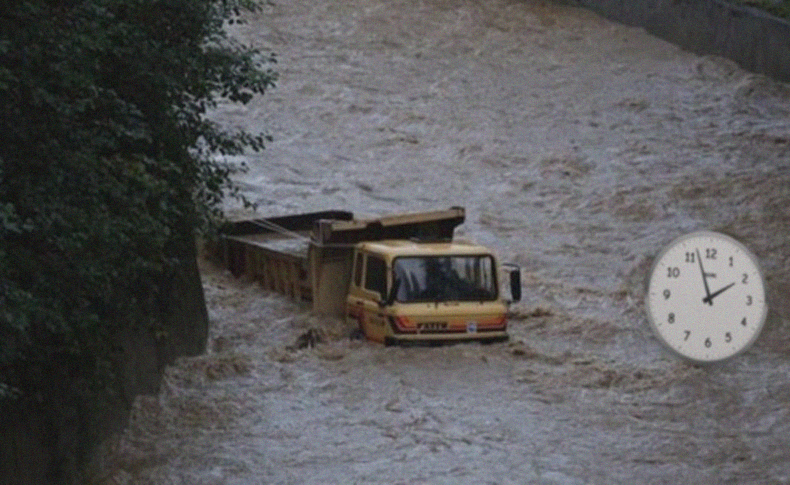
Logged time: 1 h 57 min
